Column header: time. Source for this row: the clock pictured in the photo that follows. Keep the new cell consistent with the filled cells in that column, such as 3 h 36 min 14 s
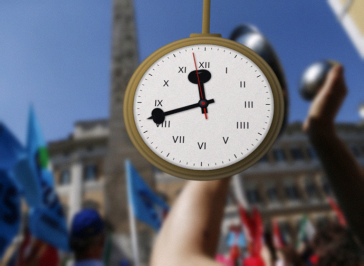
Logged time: 11 h 41 min 58 s
